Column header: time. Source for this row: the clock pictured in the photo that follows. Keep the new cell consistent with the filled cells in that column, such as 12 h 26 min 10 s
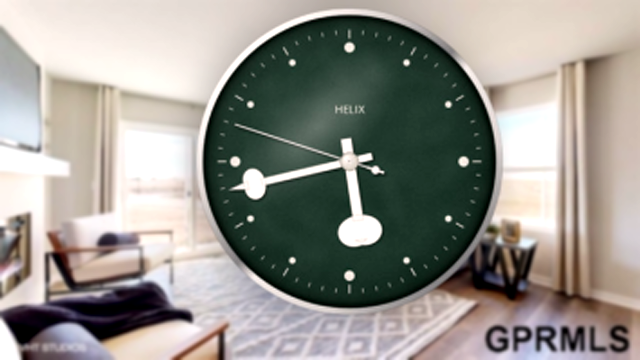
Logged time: 5 h 42 min 48 s
